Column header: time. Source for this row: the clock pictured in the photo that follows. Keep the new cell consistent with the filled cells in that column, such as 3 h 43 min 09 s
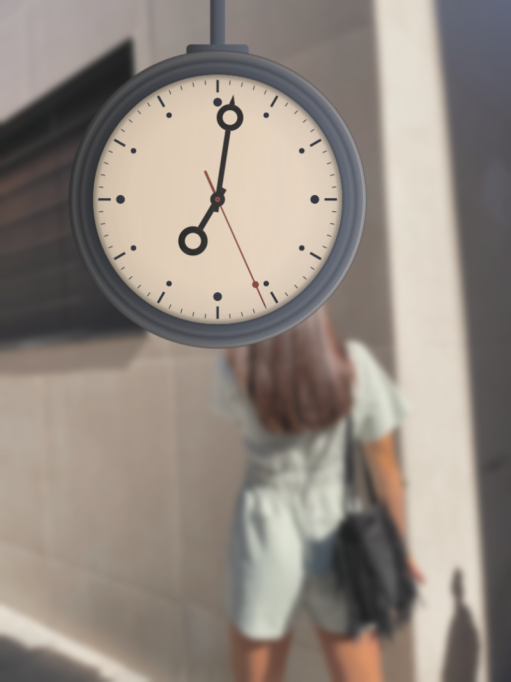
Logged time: 7 h 01 min 26 s
